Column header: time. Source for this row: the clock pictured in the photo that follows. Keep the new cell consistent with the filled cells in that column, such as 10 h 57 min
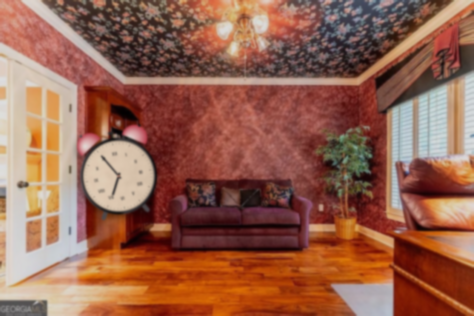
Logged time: 6 h 55 min
